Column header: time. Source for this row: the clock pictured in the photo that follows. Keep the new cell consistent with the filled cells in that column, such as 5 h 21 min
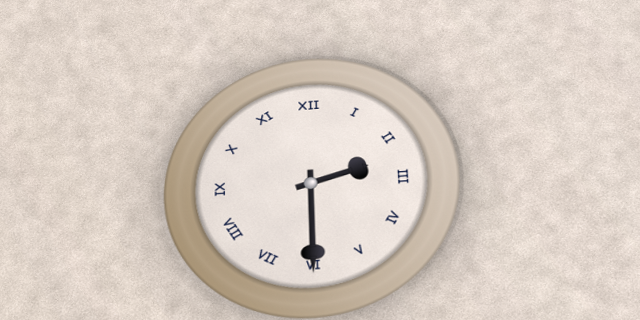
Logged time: 2 h 30 min
